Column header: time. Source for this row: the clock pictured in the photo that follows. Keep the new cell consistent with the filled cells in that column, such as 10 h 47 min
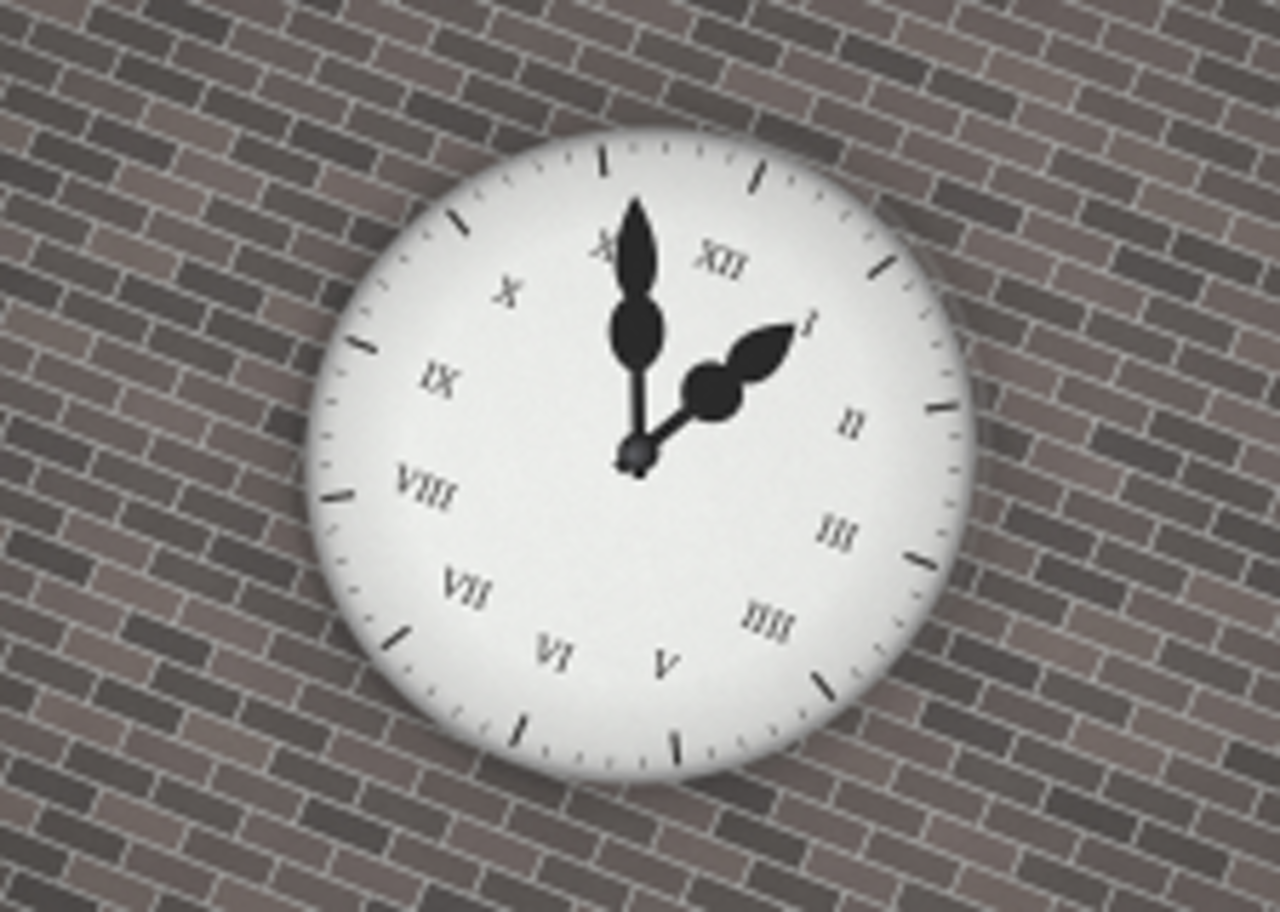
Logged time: 12 h 56 min
